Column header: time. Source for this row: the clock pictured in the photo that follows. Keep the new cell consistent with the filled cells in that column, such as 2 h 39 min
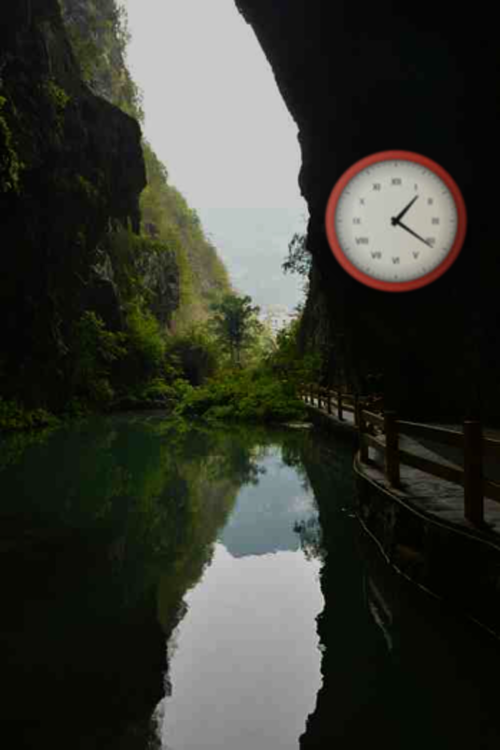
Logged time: 1 h 21 min
